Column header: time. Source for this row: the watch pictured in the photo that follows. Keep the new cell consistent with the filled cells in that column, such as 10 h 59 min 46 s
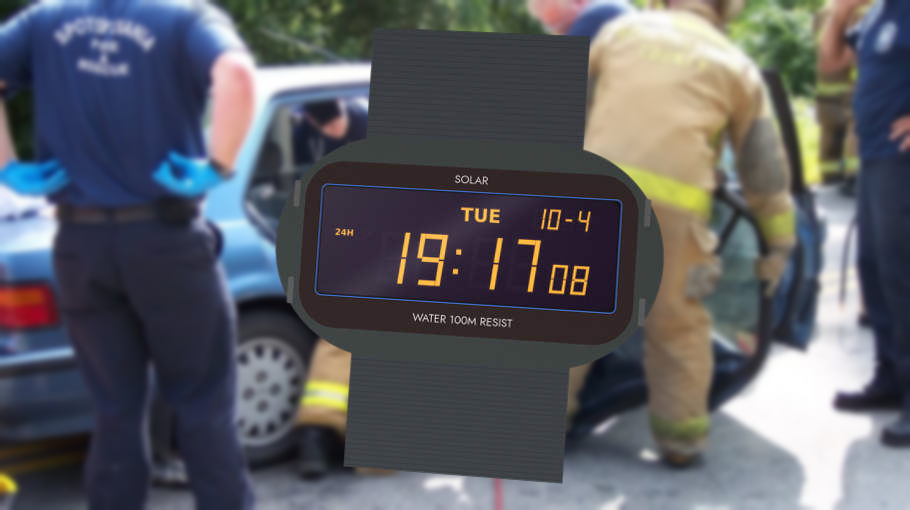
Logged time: 19 h 17 min 08 s
